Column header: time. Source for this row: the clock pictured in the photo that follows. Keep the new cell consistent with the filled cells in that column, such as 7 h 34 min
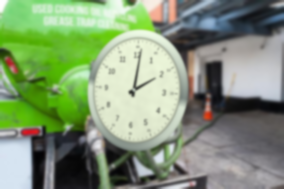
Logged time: 2 h 01 min
